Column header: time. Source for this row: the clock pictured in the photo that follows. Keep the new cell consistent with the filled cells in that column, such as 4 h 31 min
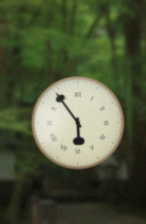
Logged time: 5 h 54 min
